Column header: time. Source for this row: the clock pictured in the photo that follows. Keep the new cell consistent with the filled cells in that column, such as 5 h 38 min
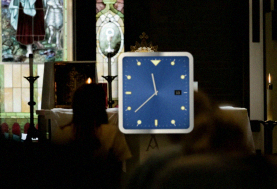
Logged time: 11 h 38 min
